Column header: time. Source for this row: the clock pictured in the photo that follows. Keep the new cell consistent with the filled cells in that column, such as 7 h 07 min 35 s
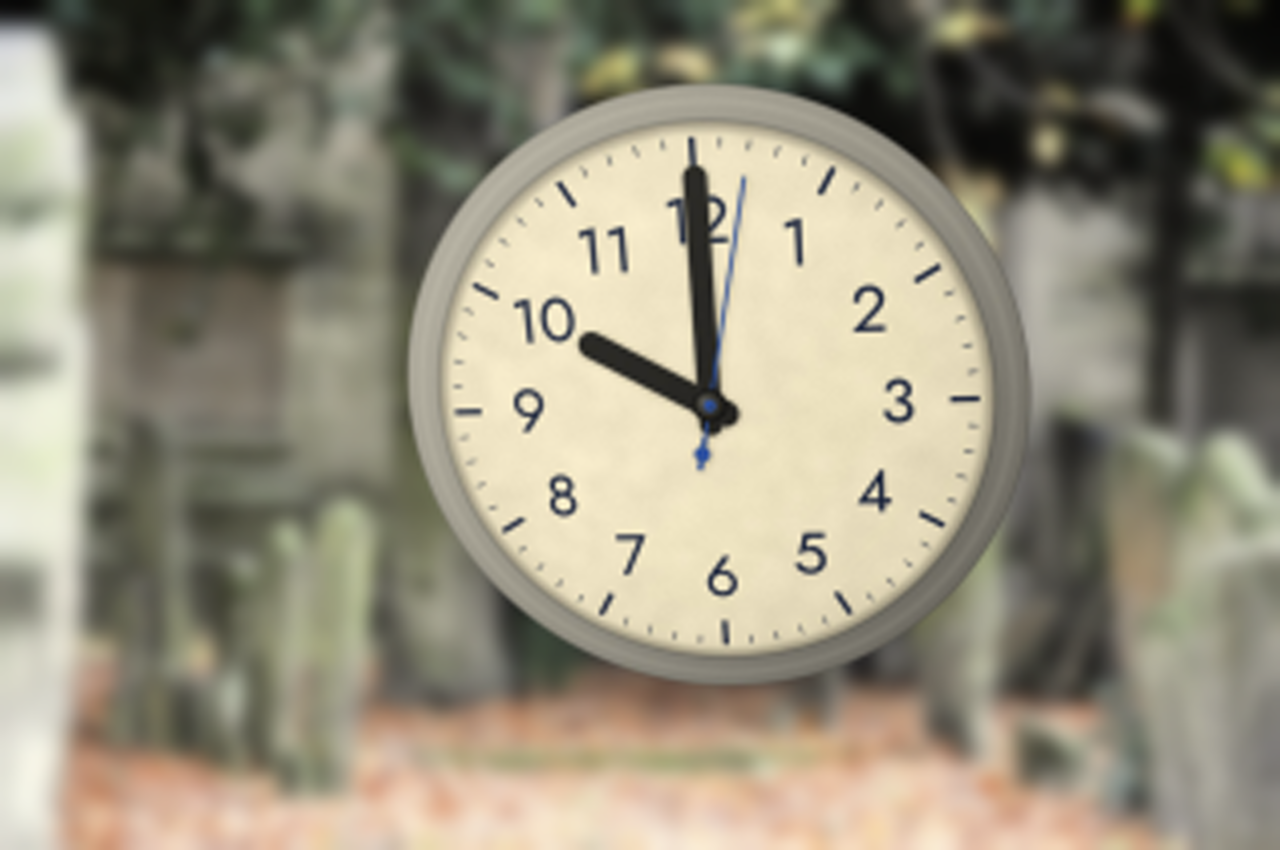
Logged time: 10 h 00 min 02 s
